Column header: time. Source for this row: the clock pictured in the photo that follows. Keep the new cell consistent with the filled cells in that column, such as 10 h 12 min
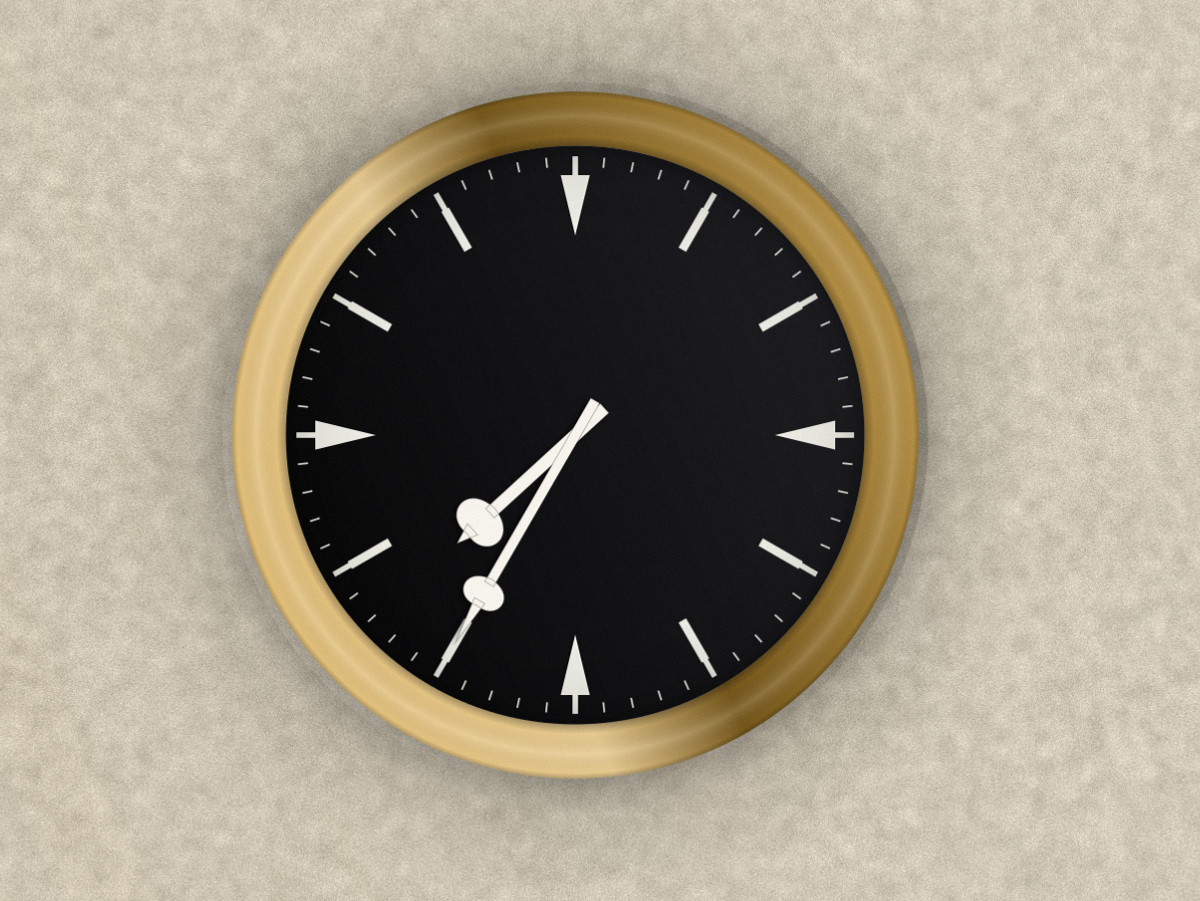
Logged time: 7 h 35 min
